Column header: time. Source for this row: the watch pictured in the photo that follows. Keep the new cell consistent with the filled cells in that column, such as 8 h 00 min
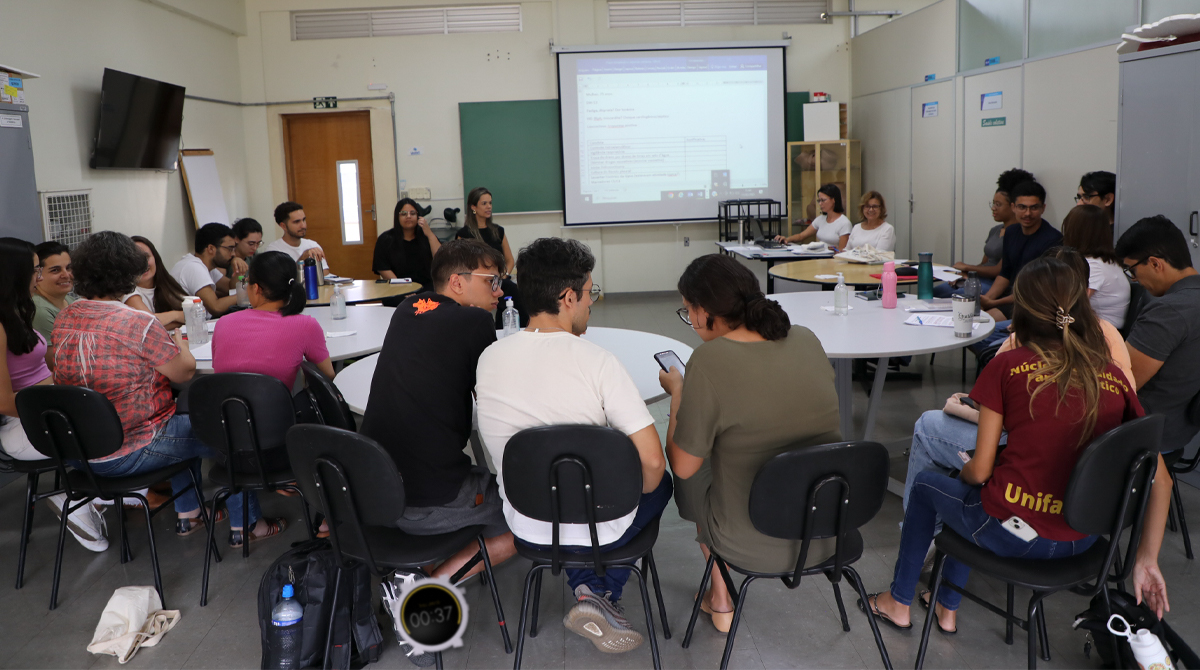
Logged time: 0 h 37 min
